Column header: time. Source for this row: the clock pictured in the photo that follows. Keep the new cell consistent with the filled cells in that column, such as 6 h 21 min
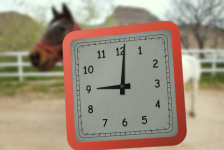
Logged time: 9 h 01 min
